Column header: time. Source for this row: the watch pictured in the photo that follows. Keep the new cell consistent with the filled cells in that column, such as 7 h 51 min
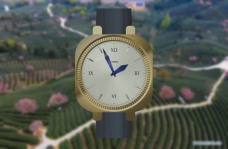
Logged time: 1 h 56 min
